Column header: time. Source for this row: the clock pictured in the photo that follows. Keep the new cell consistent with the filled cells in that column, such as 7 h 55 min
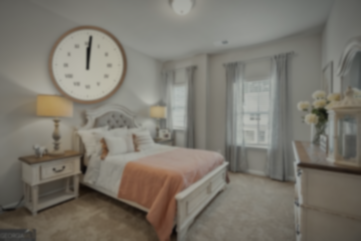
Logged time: 12 h 01 min
